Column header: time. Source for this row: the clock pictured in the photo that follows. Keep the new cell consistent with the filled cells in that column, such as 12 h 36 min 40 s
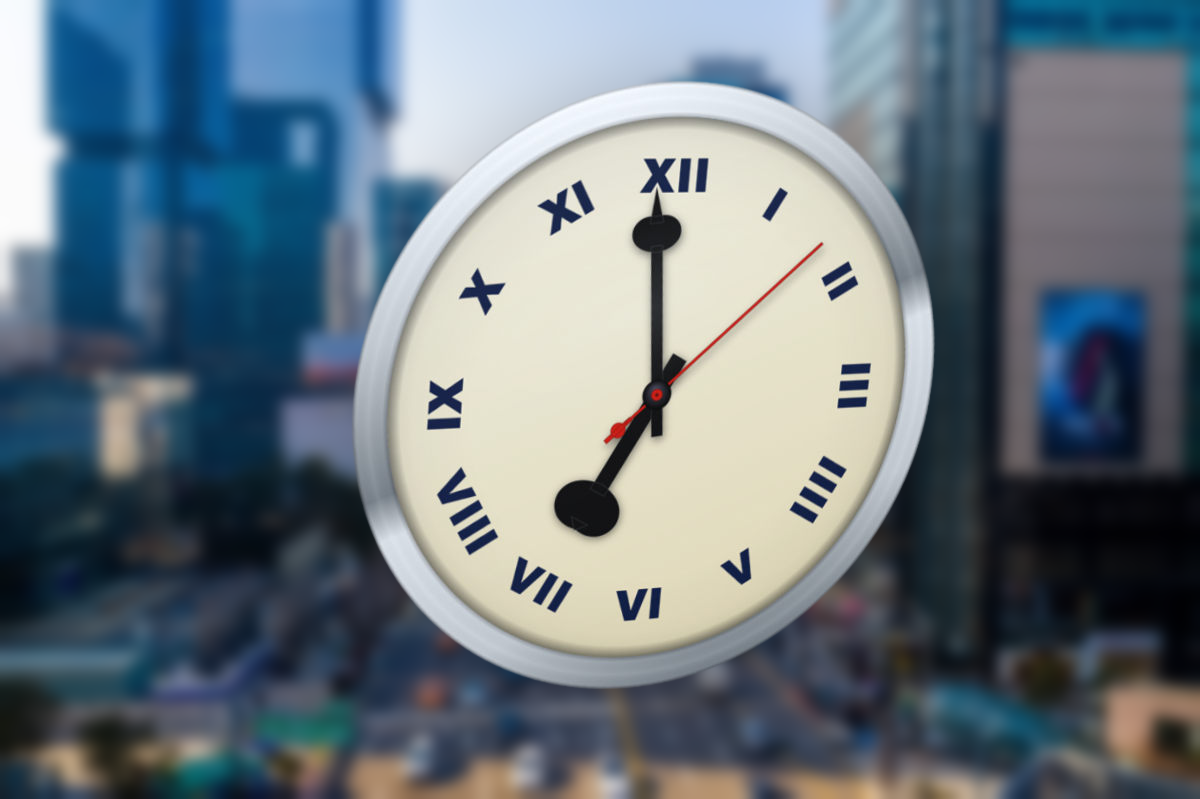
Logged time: 6 h 59 min 08 s
